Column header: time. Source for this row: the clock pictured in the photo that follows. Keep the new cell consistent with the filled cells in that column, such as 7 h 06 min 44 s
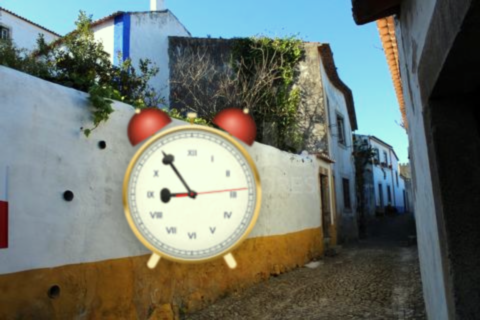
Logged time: 8 h 54 min 14 s
